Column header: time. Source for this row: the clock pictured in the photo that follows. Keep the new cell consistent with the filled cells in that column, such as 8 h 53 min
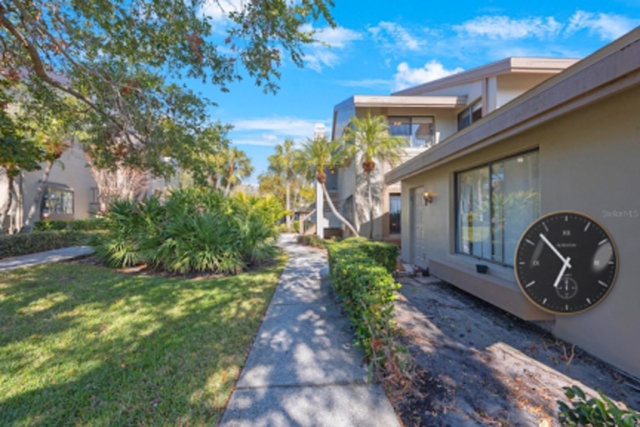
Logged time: 6 h 53 min
